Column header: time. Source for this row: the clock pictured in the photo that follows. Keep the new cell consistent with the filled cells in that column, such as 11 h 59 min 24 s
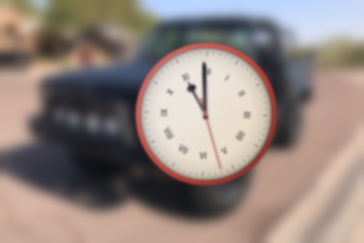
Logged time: 10 h 59 min 27 s
